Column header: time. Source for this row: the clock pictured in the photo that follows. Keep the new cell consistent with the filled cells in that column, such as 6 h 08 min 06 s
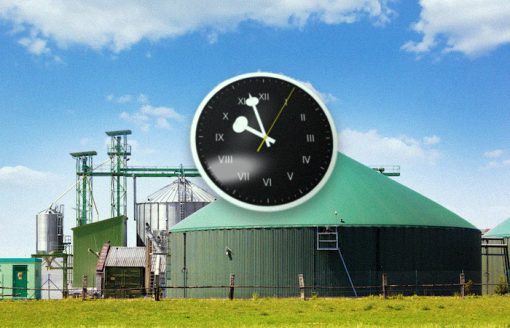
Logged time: 9 h 57 min 05 s
